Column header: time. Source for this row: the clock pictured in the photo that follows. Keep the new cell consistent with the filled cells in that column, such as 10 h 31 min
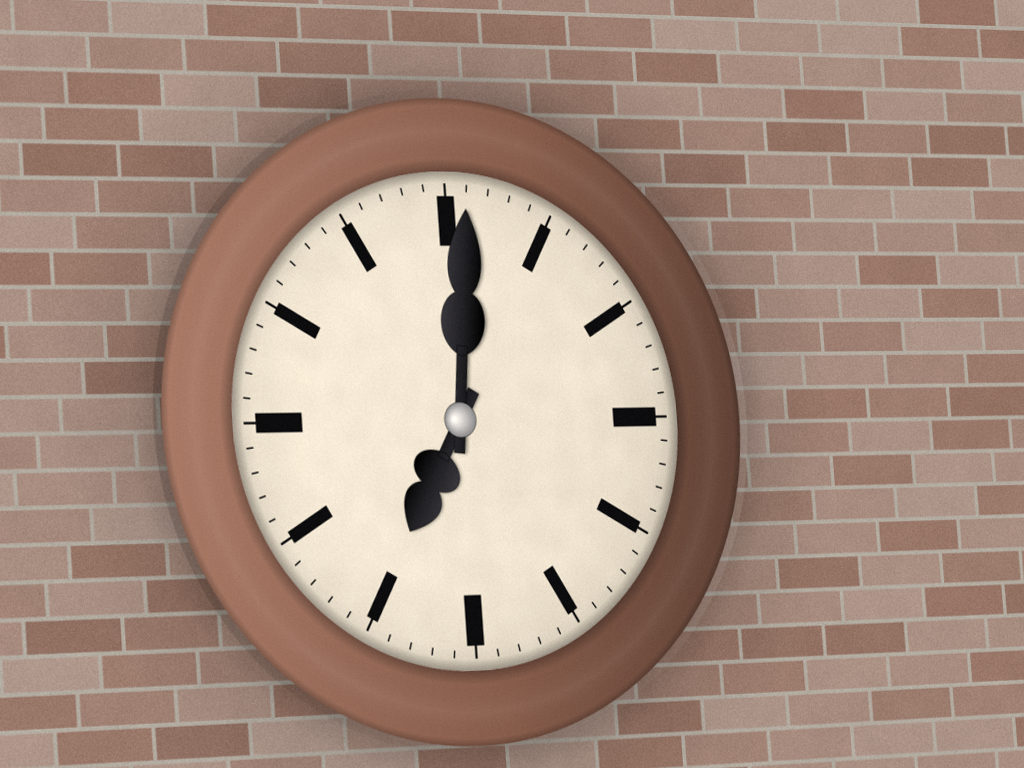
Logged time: 7 h 01 min
